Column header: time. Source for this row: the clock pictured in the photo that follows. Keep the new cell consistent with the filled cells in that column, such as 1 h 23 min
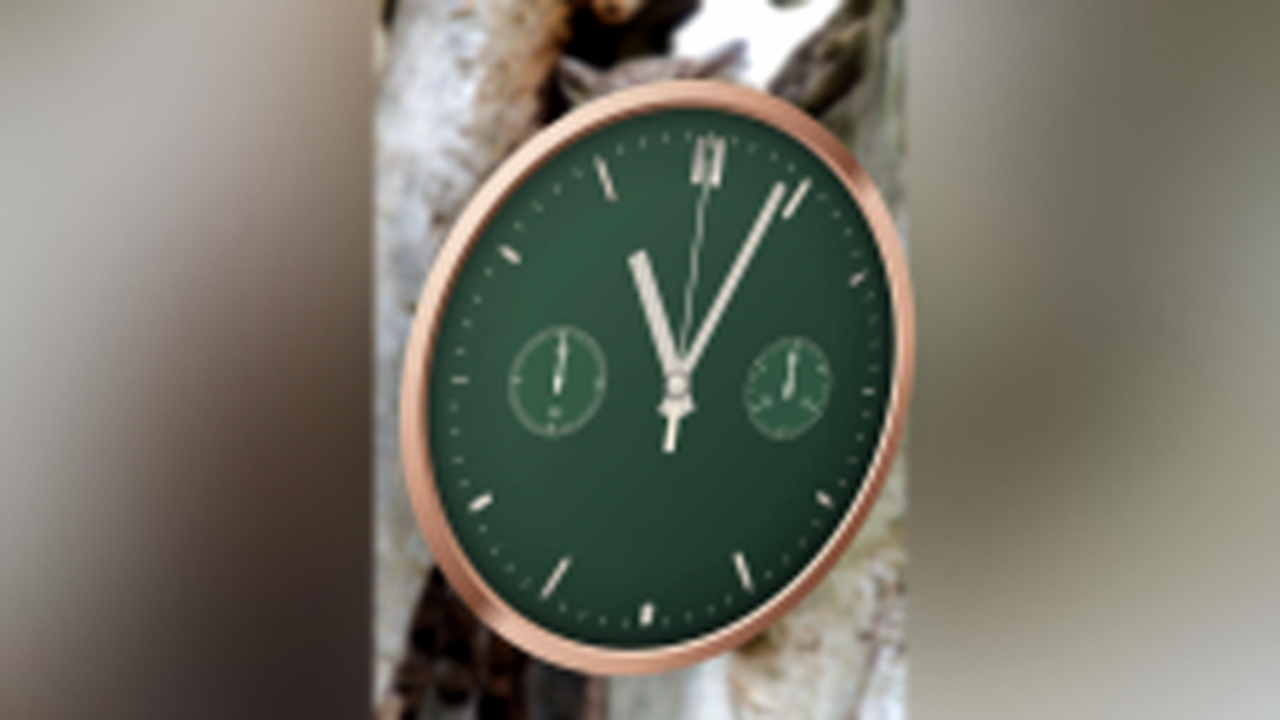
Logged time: 11 h 04 min
